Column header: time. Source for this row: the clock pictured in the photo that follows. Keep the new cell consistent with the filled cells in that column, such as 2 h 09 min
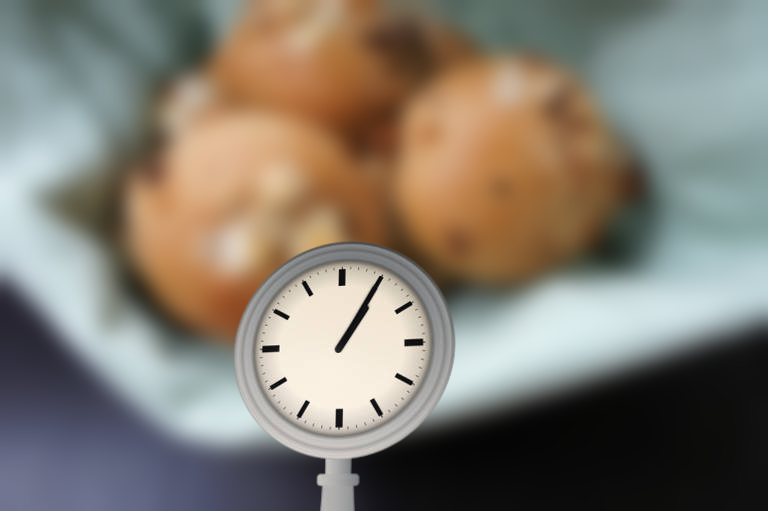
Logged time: 1 h 05 min
